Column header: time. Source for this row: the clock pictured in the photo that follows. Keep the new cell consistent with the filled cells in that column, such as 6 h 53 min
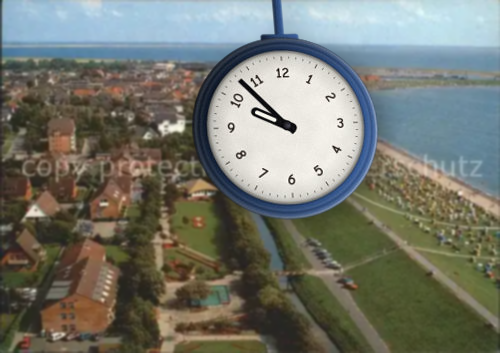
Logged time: 9 h 53 min
